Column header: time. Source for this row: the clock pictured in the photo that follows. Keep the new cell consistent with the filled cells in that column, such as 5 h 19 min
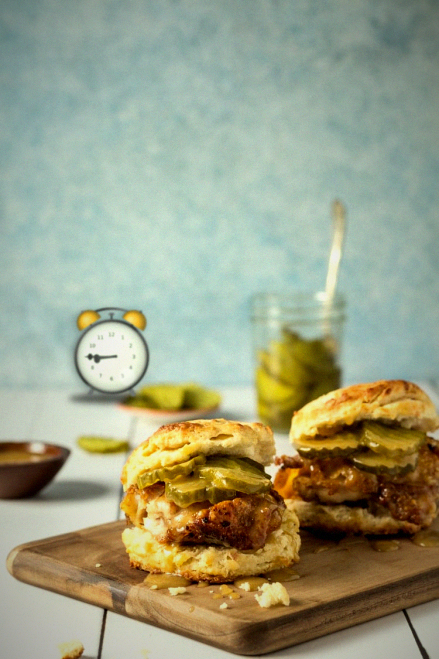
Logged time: 8 h 45 min
